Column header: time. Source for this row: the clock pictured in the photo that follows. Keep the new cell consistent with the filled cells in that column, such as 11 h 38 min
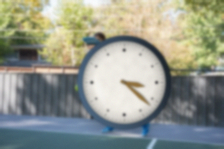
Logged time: 3 h 22 min
